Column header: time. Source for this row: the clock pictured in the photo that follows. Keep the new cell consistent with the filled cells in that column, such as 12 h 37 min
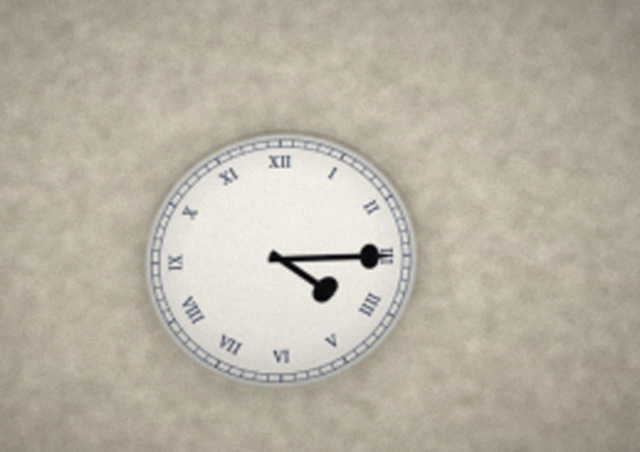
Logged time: 4 h 15 min
